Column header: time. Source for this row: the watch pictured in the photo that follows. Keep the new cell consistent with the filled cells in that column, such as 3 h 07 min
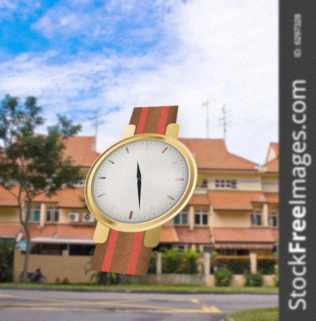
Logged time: 11 h 28 min
